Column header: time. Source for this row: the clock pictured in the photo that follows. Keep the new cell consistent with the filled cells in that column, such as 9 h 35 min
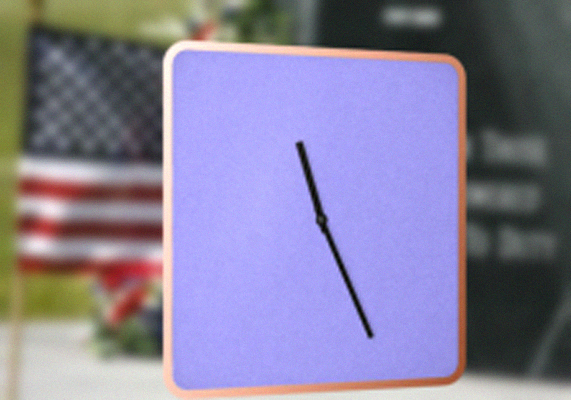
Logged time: 11 h 26 min
